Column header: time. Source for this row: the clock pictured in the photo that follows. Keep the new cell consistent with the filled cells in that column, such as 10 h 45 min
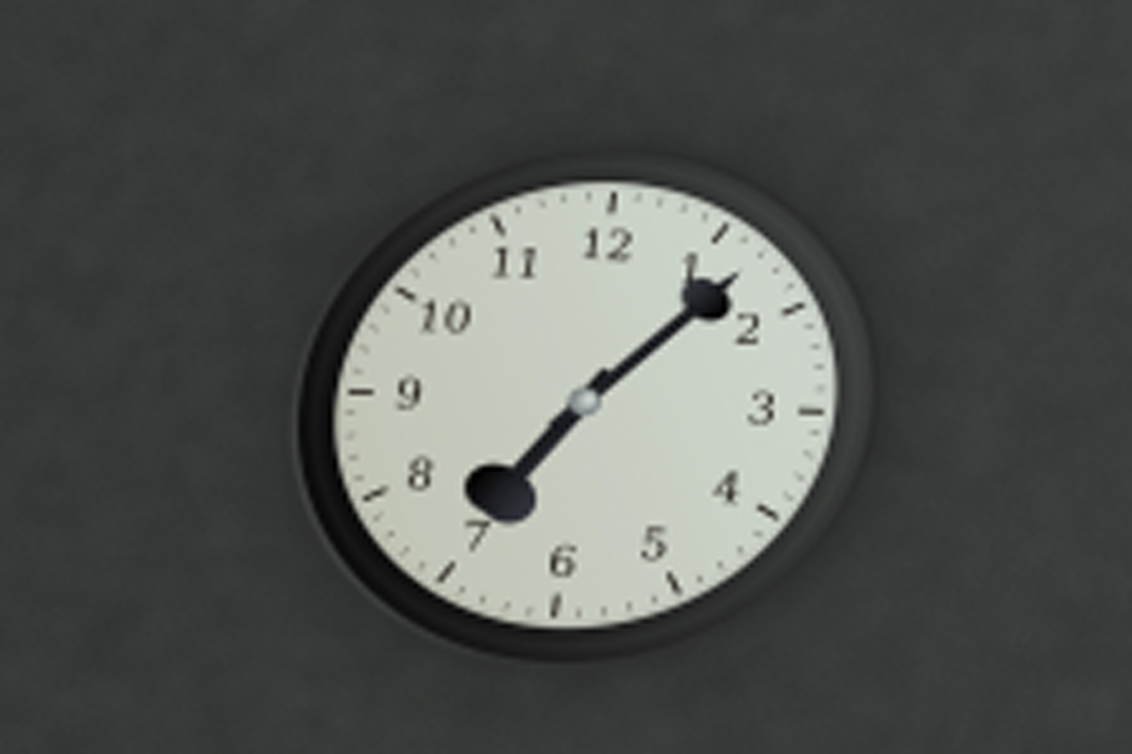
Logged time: 7 h 07 min
